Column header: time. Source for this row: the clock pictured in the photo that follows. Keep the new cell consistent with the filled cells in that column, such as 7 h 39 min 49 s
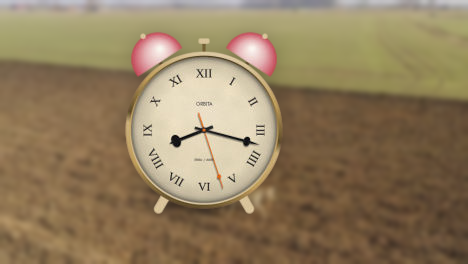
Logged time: 8 h 17 min 27 s
